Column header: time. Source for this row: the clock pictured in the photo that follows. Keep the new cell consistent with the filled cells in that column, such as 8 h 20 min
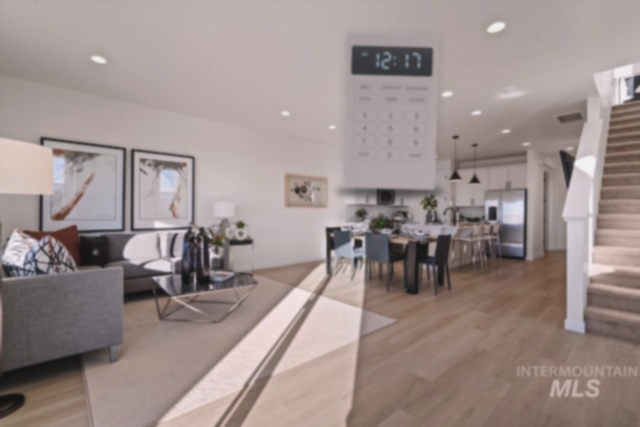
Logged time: 12 h 17 min
